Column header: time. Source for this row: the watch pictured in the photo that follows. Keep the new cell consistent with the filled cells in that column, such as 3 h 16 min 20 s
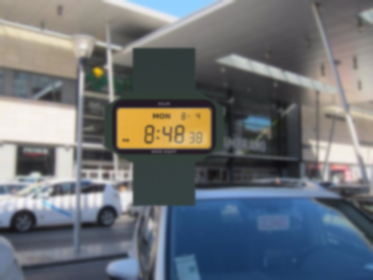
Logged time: 8 h 48 min 38 s
